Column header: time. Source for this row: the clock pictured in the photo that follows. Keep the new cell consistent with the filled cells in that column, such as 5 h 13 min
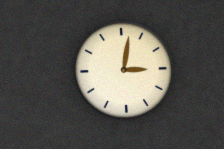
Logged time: 3 h 02 min
